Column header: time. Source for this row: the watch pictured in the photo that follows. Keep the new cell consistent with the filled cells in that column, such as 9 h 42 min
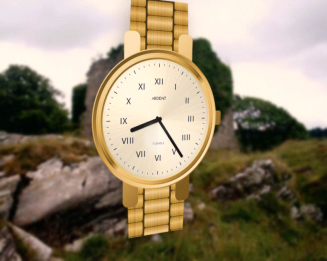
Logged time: 8 h 24 min
